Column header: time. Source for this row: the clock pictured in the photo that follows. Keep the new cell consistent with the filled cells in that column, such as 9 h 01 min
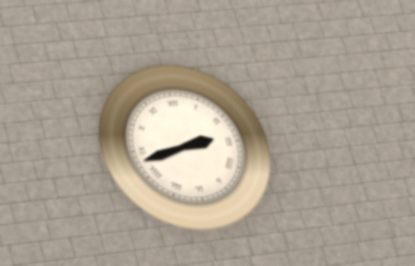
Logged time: 2 h 43 min
